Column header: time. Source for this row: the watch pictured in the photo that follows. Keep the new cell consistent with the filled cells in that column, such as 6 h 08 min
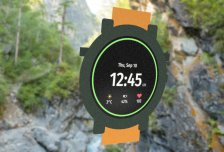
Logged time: 12 h 45 min
